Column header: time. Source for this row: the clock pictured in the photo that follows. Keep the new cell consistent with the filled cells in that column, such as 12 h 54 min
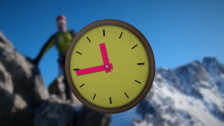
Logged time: 11 h 44 min
